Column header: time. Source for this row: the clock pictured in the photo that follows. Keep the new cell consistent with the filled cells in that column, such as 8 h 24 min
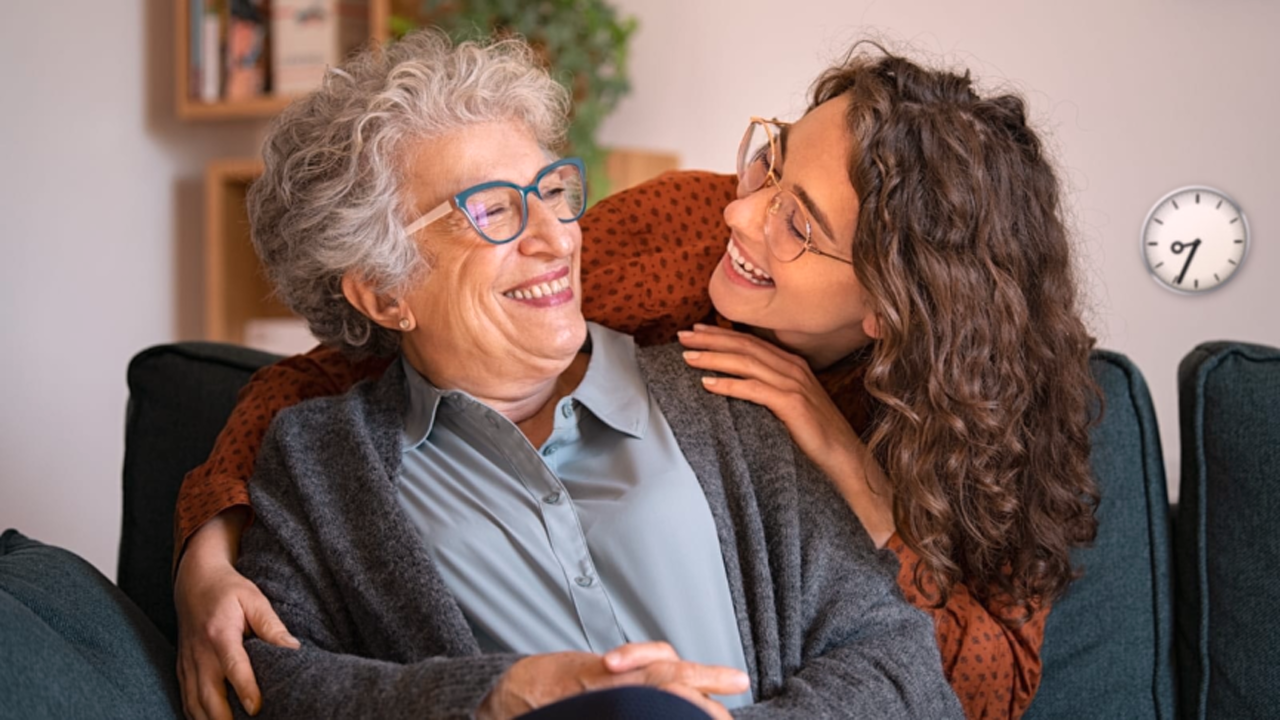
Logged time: 8 h 34 min
